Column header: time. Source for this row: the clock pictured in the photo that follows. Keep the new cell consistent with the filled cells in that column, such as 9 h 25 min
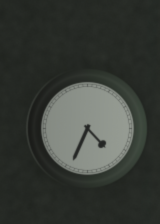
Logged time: 4 h 34 min
